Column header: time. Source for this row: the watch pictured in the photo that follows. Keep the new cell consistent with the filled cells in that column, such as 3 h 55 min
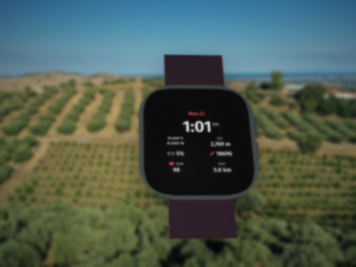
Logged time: 1 h 01 min
